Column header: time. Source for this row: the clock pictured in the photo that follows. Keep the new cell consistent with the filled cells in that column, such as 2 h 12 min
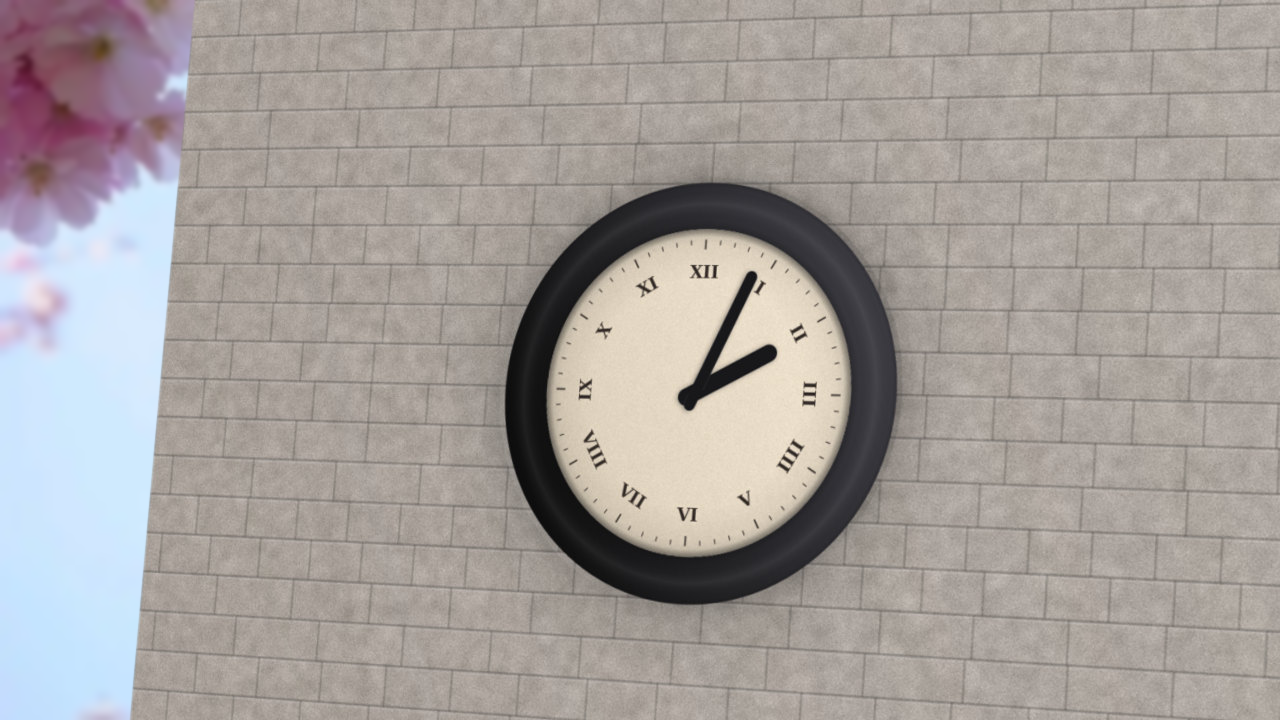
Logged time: 2 h 04 min
